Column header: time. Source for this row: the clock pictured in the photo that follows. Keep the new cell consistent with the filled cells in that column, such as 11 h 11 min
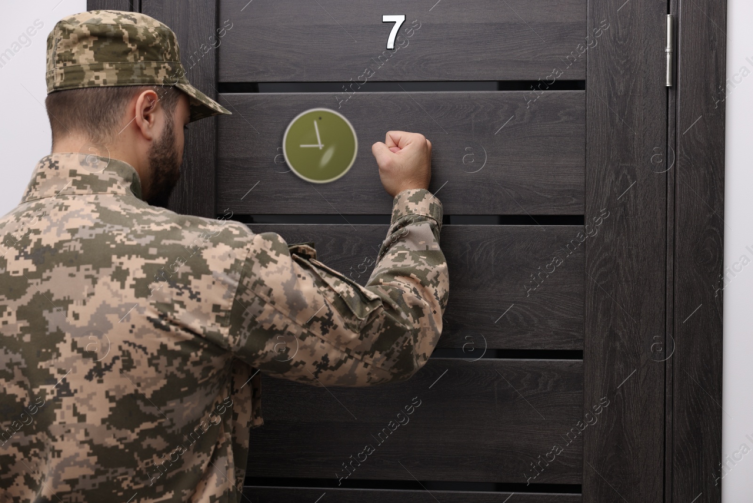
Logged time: 8 h 58 min
